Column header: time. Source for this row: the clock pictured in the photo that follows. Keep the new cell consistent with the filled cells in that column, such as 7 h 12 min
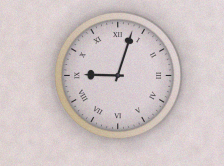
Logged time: 9 h 03 min
